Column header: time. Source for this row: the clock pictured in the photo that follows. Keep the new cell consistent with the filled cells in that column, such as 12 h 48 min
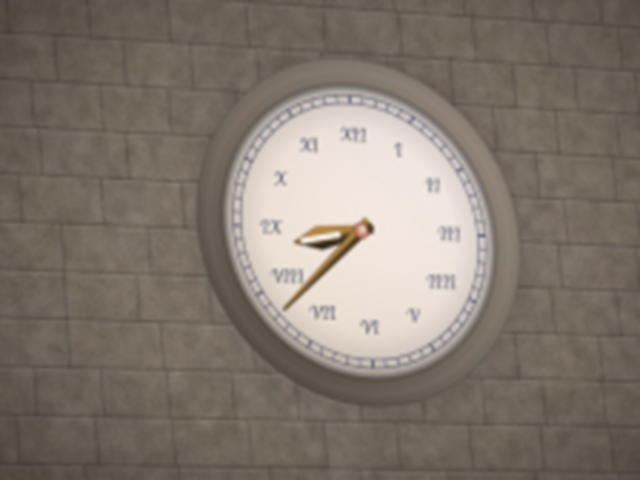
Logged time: 8 h 38 min
